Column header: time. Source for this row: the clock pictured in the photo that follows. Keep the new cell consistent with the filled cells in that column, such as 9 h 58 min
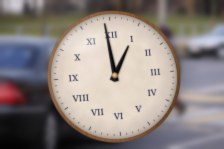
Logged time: 12 h 59 min
